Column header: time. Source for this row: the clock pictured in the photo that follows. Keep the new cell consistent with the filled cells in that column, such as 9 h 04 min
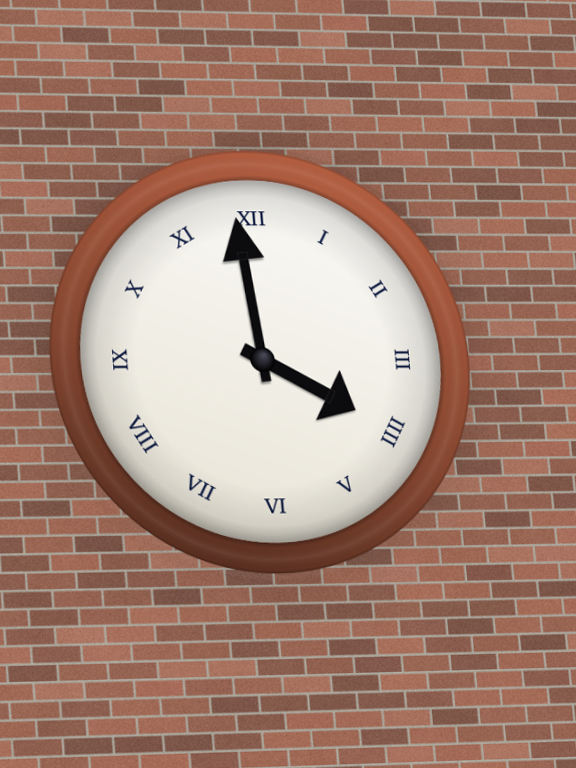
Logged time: 3 h 59 min
